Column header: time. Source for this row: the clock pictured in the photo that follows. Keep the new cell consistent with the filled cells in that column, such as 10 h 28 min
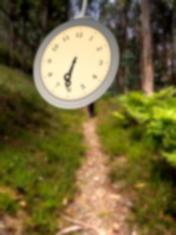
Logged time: 6 h 31 min
